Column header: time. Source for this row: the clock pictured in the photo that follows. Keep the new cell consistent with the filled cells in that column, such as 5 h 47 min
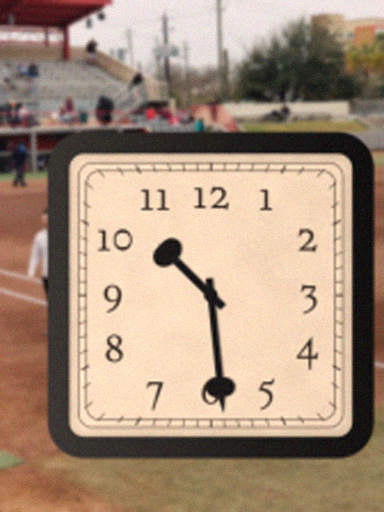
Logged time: 10 h 29 min
